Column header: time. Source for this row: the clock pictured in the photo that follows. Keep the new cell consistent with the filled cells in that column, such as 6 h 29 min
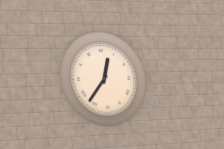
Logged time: 12 h 37 min
